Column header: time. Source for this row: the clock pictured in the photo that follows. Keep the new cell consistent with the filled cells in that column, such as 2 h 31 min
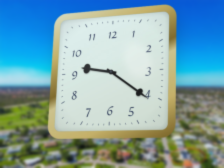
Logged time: 9 h 21 min
